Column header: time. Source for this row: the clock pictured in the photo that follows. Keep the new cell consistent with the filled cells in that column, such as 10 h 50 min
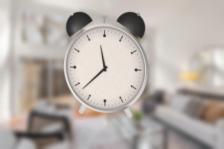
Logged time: 11 h 38 min
